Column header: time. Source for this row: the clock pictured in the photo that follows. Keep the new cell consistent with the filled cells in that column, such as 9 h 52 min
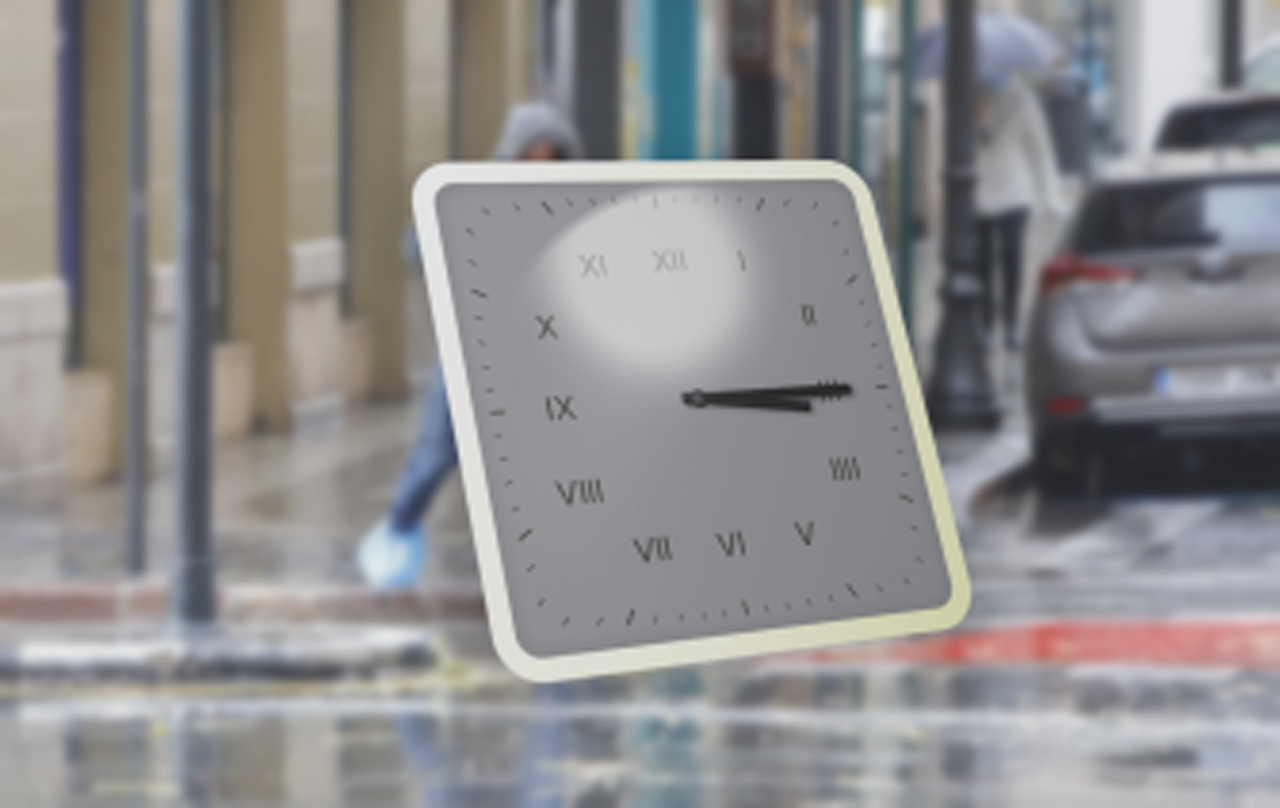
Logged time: 3 h 15 min
